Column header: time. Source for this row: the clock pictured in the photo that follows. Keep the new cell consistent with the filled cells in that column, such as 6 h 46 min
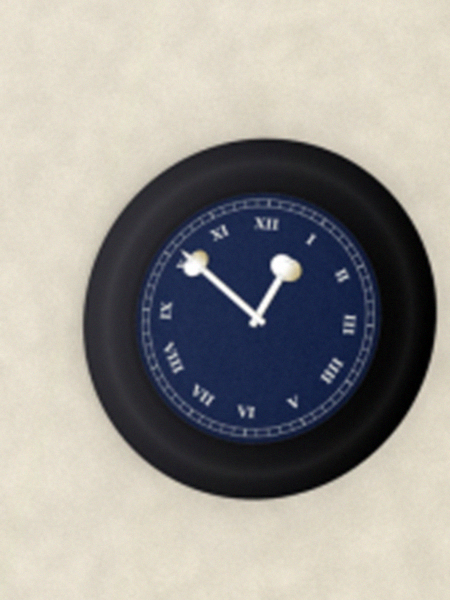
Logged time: 12 h 51 min
